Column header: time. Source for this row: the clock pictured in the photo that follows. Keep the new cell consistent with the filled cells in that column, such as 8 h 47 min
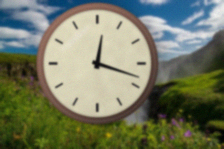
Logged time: 12 h 18 min
